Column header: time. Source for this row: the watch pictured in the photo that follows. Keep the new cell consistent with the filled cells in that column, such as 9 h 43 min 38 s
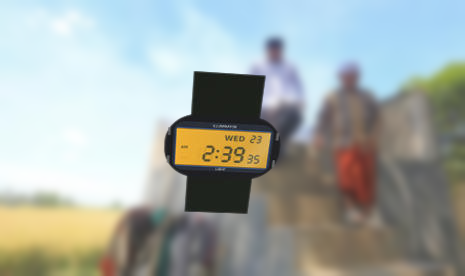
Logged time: 2 h 39 min 35 s
